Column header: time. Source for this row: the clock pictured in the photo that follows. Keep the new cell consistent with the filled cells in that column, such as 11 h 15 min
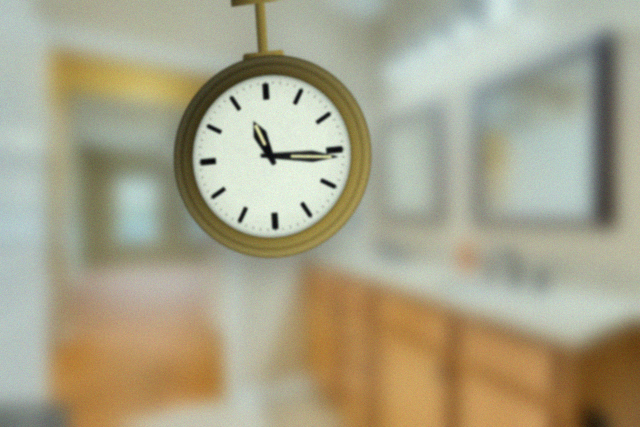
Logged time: 11 h 16 min
